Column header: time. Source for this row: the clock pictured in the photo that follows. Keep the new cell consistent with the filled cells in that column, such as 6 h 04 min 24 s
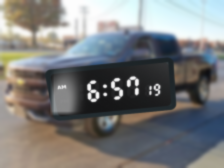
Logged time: 6 h 57 min 19 s
